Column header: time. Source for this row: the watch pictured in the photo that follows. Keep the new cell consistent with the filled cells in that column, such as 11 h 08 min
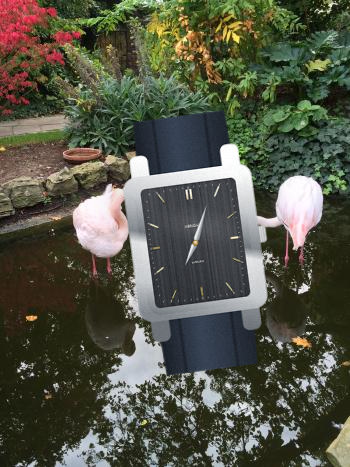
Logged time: 7 h 04 min
